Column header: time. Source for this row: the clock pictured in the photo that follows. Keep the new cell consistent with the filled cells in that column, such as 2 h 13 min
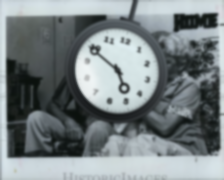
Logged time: 4 h 49 min
